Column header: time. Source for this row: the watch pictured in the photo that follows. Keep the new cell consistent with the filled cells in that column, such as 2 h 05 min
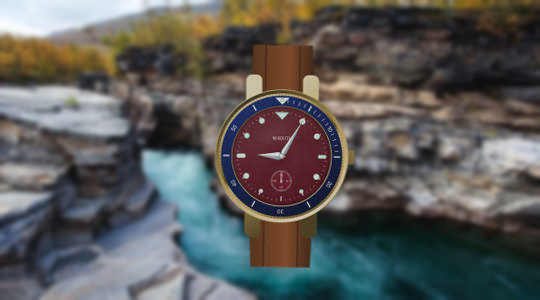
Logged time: 9 h 05 min
